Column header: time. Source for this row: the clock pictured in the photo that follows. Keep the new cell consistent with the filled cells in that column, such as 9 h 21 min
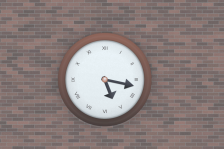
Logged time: 5 h 17 min
